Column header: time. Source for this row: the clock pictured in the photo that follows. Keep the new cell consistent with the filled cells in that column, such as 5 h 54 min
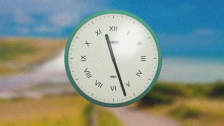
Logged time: 11 h 27 min
